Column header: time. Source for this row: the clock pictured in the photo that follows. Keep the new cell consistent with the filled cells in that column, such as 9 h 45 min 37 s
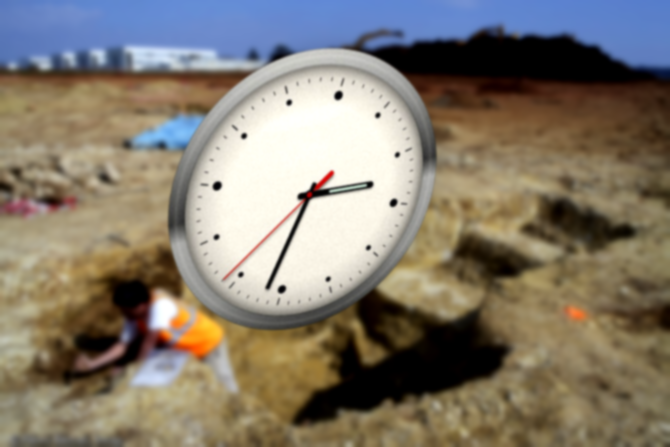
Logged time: 2 h 31 min 36 s
